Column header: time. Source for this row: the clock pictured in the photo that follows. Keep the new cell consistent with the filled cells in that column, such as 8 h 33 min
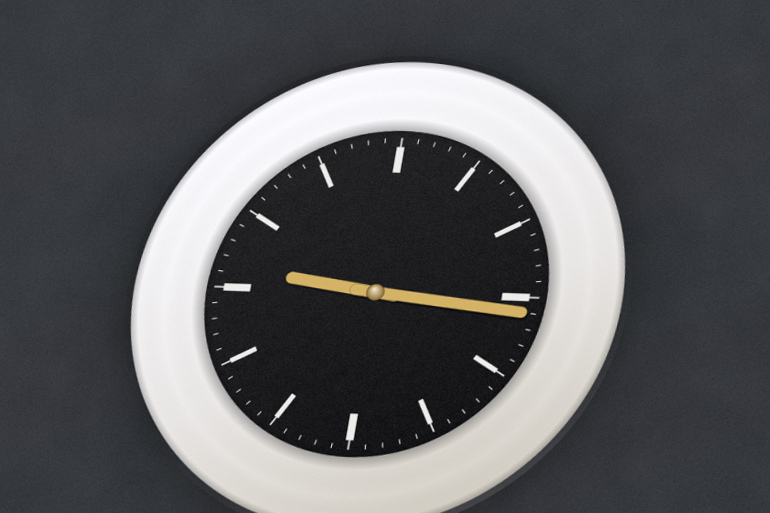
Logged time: 9 h 16 min
